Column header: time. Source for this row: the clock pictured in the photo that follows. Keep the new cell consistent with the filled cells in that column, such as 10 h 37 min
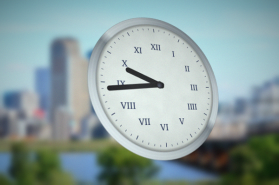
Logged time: 9 h 44 min
